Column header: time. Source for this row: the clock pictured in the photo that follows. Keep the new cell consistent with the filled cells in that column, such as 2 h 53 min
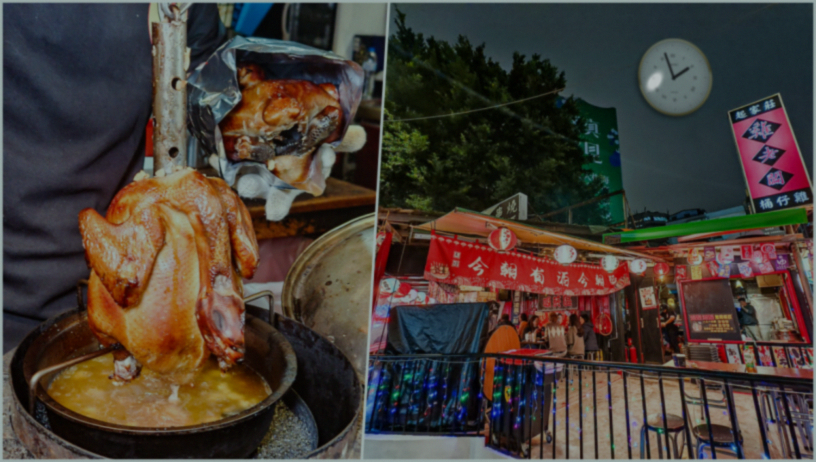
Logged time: 1 h 57 min
